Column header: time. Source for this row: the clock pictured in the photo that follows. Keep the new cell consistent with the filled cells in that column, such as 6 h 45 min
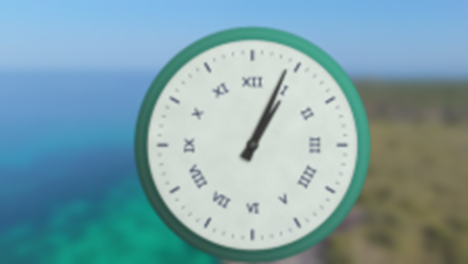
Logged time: 1 h 04 min
